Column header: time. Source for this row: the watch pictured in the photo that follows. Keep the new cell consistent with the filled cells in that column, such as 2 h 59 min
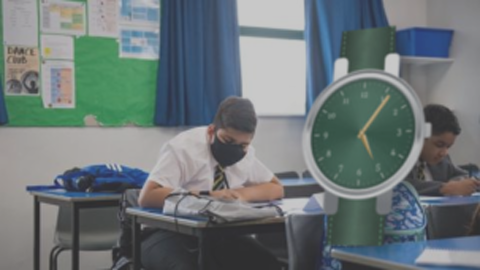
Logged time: 5 h 06 min
